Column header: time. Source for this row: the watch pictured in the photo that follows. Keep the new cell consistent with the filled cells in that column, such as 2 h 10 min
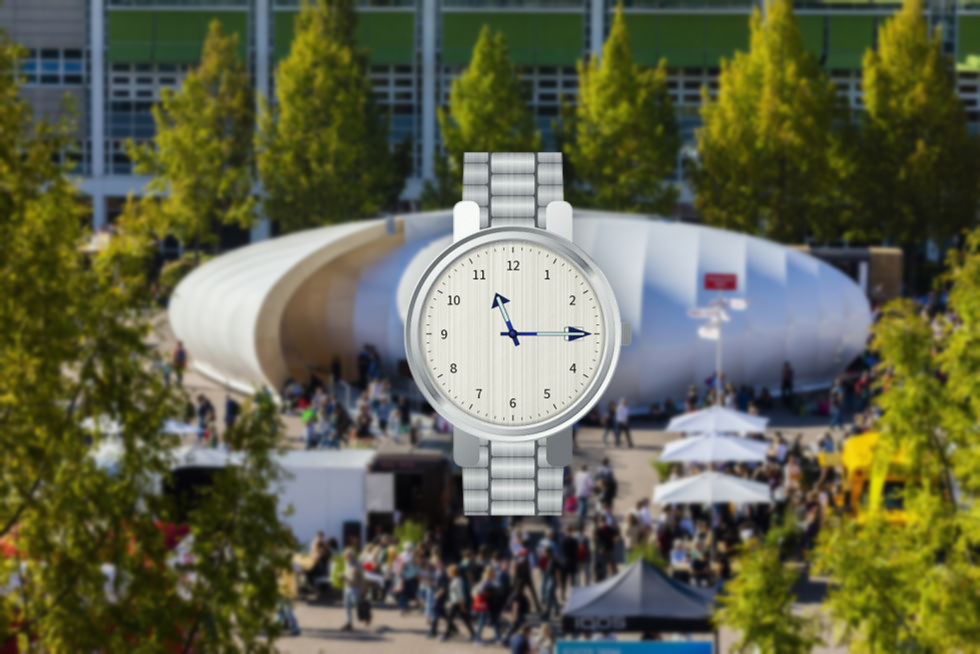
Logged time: 11 h 15 min
